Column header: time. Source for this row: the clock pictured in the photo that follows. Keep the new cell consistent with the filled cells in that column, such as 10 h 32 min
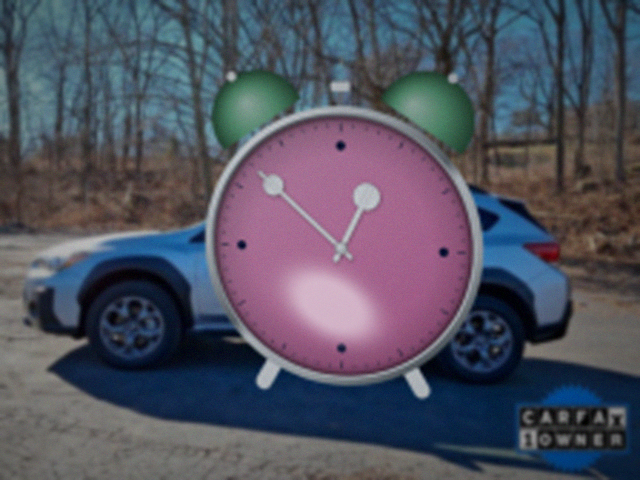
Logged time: 12 h 52 min
